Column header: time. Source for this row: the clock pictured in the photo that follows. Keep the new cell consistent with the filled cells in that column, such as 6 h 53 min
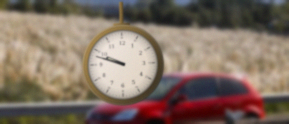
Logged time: 9 h 48 min
